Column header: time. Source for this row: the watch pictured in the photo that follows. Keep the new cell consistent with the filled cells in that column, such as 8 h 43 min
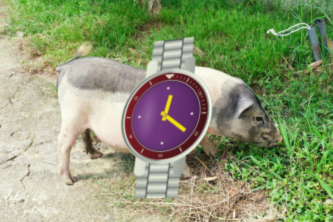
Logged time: 12 h 21 min
